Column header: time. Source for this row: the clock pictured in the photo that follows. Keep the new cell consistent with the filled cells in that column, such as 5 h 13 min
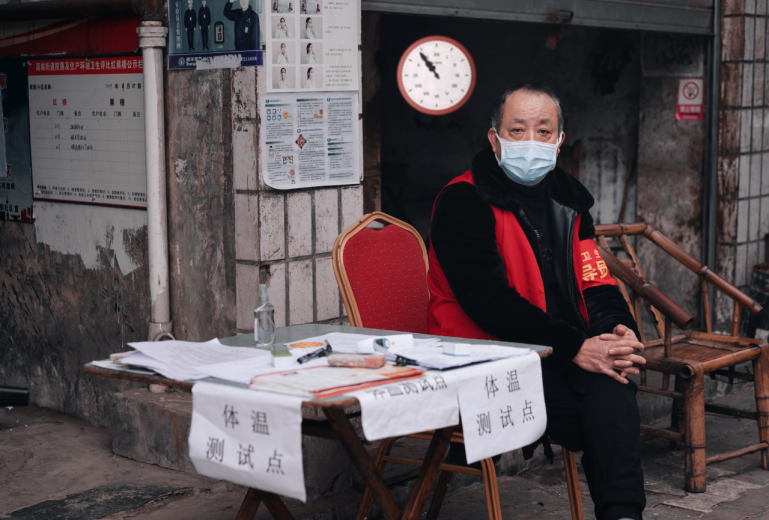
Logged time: 10 h 54 min
